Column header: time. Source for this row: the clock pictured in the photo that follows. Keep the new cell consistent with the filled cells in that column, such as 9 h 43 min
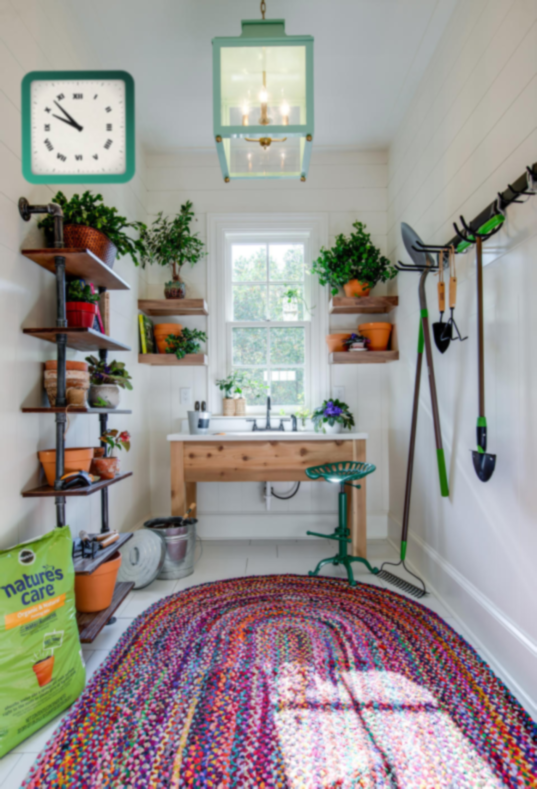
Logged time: 9 h 53 min
